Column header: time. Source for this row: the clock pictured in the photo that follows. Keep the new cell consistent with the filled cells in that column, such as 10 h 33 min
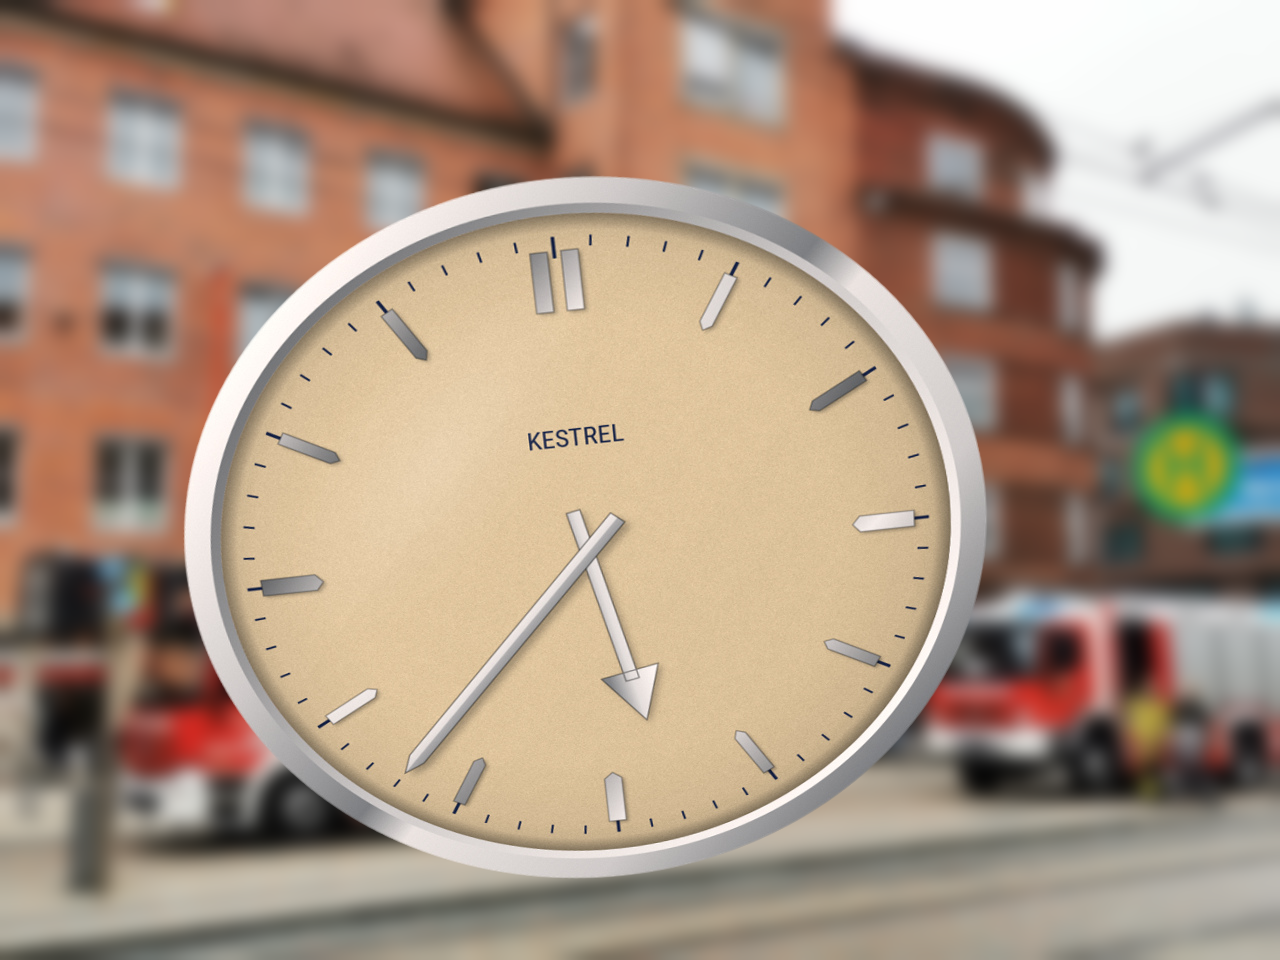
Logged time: 5 h 37 min
